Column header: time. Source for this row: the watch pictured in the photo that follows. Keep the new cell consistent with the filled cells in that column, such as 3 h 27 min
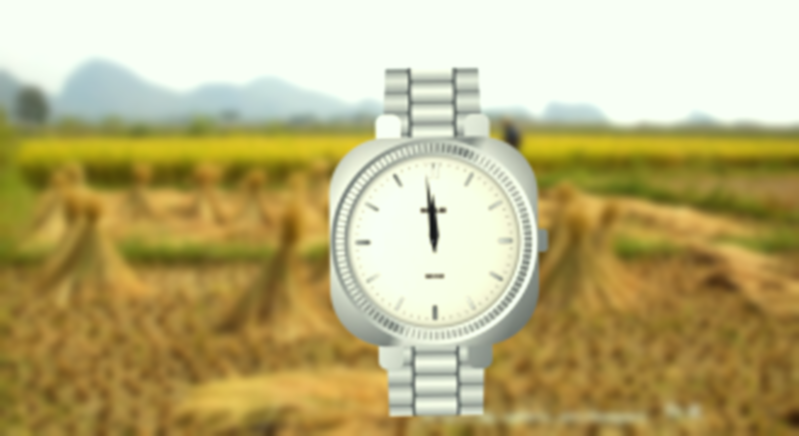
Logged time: 11 h 59 min
